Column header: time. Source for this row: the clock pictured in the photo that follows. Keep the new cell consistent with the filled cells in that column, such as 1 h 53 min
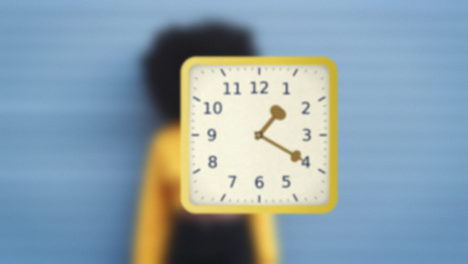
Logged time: 1 h 20 min
